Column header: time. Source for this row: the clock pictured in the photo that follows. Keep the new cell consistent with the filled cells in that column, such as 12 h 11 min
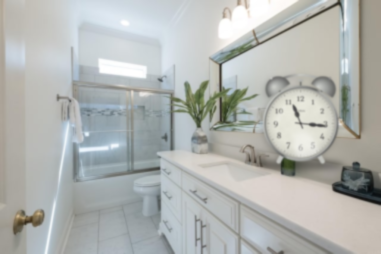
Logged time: 11 h 16 min
